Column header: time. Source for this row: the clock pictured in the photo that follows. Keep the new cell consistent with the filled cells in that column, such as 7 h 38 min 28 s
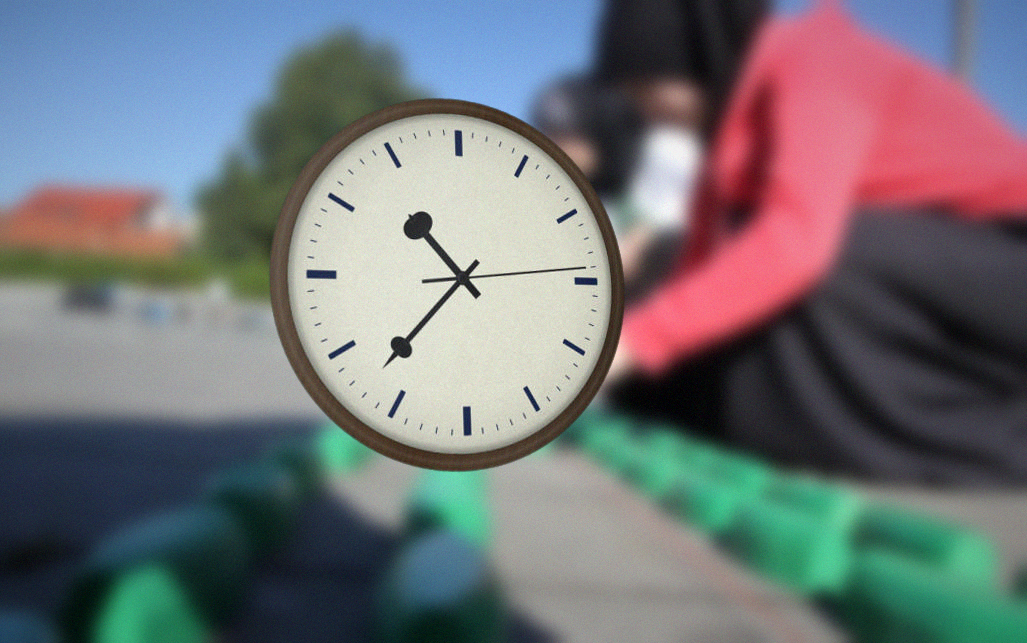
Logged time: 10 h 37 min 14 s
